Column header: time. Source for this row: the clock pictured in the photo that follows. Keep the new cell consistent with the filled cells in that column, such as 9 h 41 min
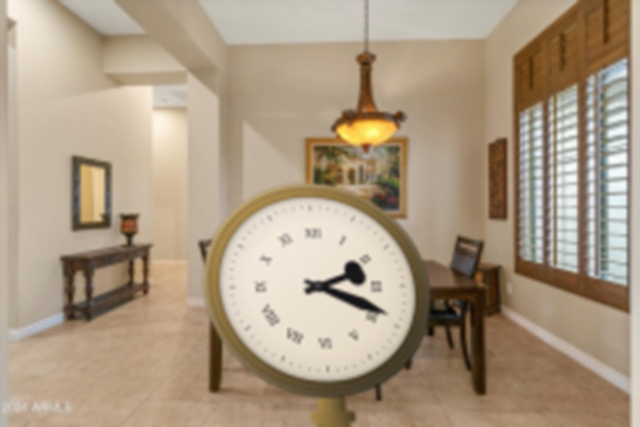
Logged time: 2 h 19 min
